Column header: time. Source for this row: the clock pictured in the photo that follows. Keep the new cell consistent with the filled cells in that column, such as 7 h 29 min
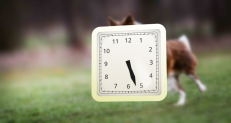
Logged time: 5 h 27 min
